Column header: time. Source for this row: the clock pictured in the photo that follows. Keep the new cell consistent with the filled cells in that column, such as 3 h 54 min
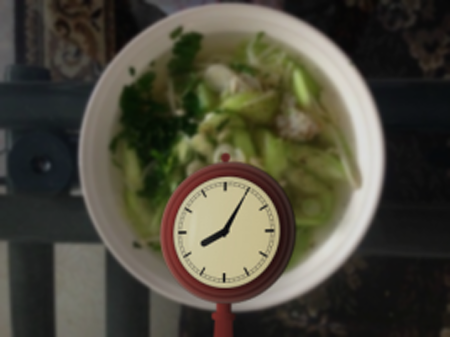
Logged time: 8 h 05 min
